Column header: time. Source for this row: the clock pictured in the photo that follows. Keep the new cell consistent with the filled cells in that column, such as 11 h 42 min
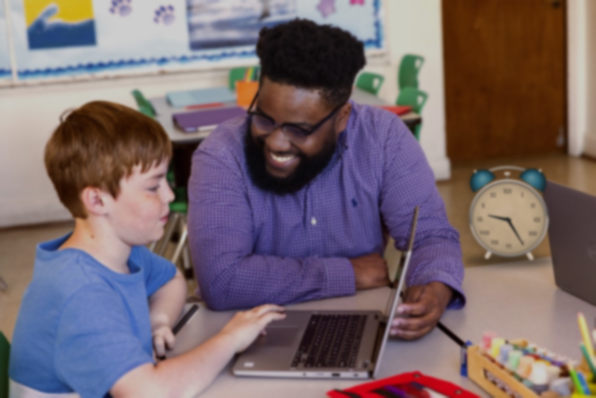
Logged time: 9 h 25 min
